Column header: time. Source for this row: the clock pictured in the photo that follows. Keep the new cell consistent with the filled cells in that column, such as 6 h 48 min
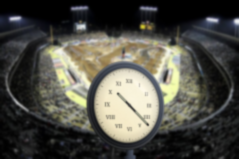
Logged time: 10 h 22 min
